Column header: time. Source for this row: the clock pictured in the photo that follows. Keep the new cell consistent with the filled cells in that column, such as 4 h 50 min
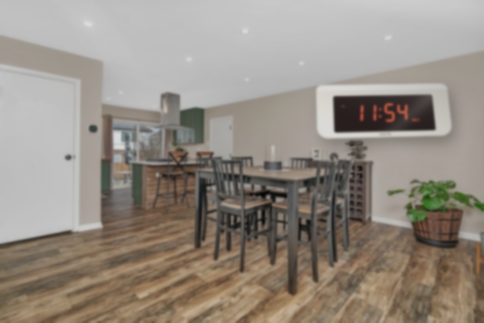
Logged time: 11 h 54 min
